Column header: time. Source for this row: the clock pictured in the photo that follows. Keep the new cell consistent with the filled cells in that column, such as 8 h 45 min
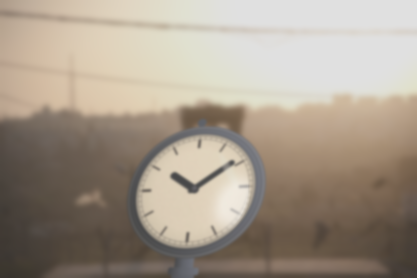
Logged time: 10 h 09 min
